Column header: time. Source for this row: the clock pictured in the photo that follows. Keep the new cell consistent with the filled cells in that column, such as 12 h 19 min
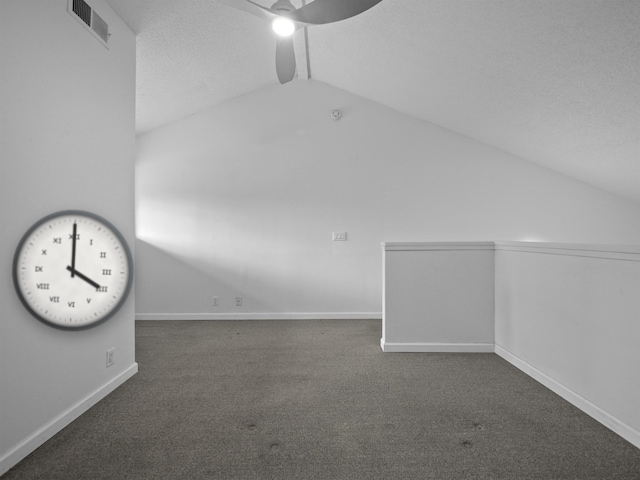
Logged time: 4 h 00 min
